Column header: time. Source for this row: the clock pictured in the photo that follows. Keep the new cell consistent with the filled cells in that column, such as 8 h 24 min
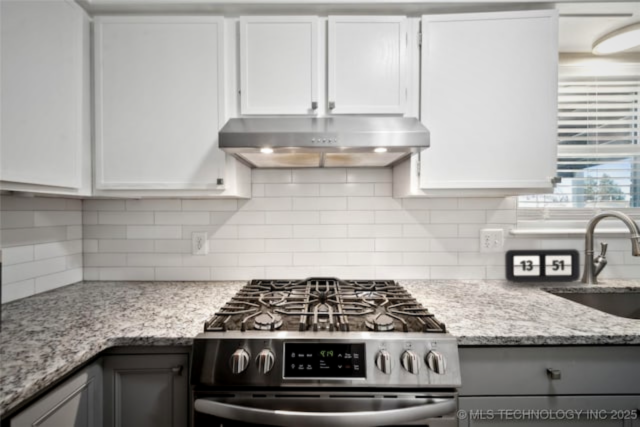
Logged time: 13 h 51 min
